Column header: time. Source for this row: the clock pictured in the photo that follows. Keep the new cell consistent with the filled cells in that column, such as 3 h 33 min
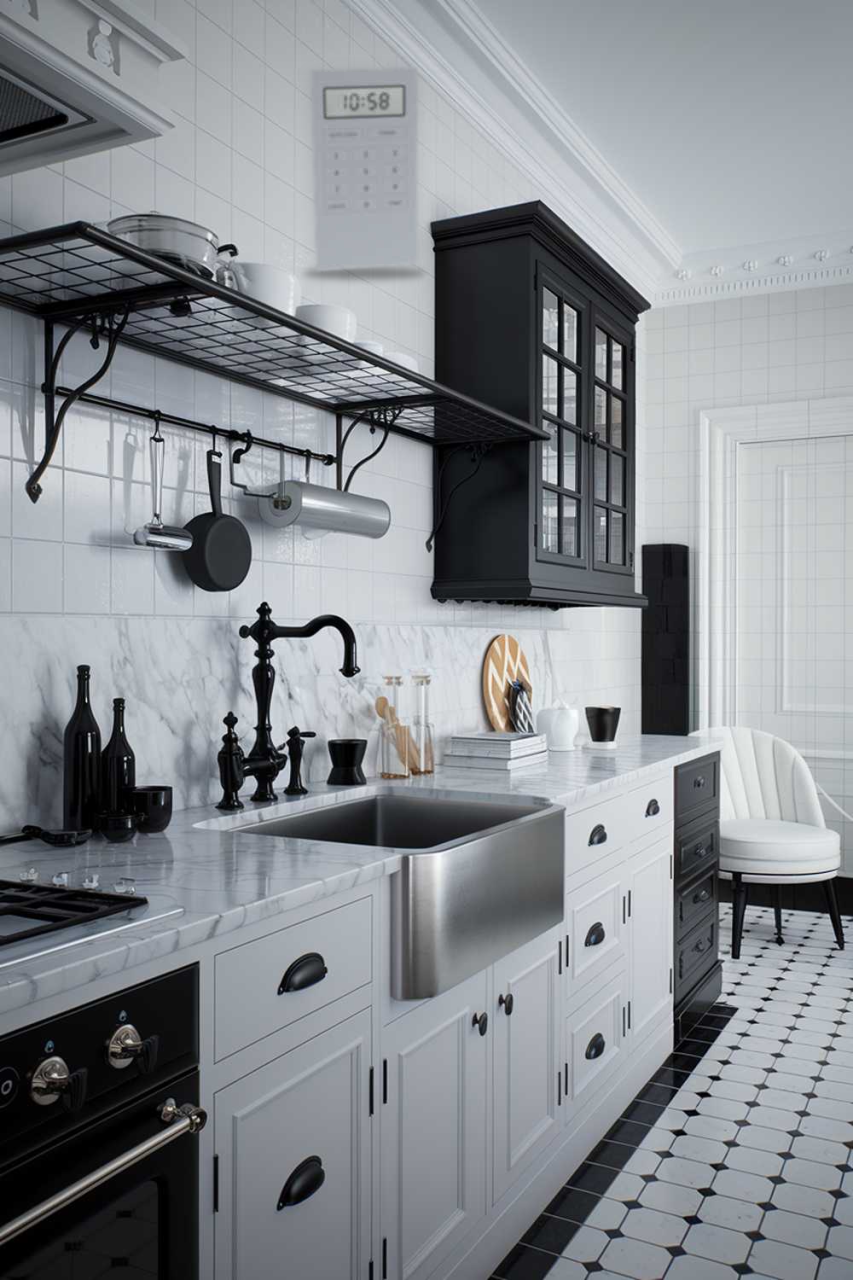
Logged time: 10 h 58 min
